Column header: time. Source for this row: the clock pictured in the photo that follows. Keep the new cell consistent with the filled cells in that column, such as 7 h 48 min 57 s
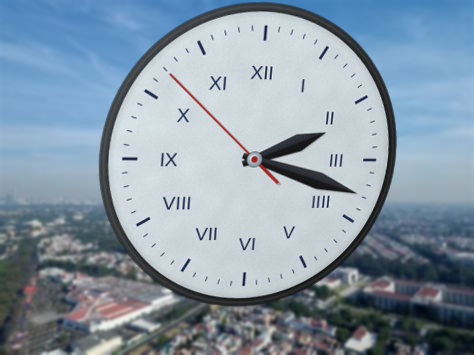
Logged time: 2 h 17 min 52 s
